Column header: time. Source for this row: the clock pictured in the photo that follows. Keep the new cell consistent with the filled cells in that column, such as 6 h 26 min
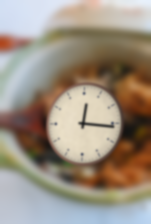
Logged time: 12 h 16 min
